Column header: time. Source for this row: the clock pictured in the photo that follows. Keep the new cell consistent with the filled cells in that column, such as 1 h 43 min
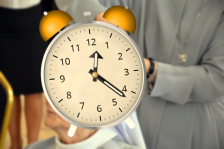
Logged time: 12 h 22 min
